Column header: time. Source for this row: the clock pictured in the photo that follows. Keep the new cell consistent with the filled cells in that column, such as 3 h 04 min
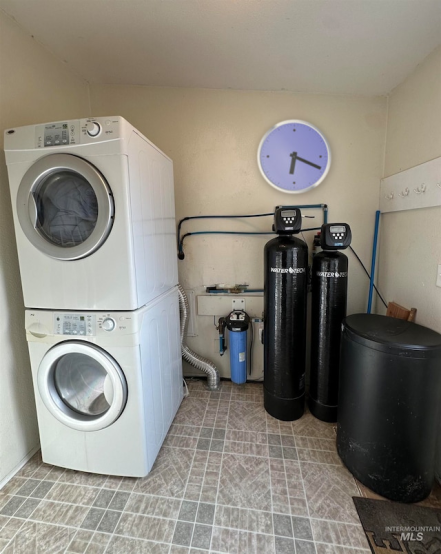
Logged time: 6 h 19 min
